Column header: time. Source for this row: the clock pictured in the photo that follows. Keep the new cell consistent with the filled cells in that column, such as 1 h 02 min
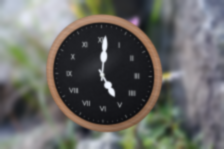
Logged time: 5 h 01 min
